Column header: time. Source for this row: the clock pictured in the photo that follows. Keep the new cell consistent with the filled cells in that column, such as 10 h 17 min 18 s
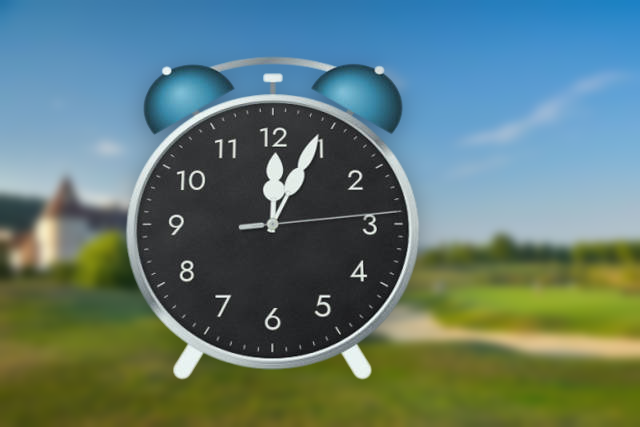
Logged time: 12 h 04 min 14 s
